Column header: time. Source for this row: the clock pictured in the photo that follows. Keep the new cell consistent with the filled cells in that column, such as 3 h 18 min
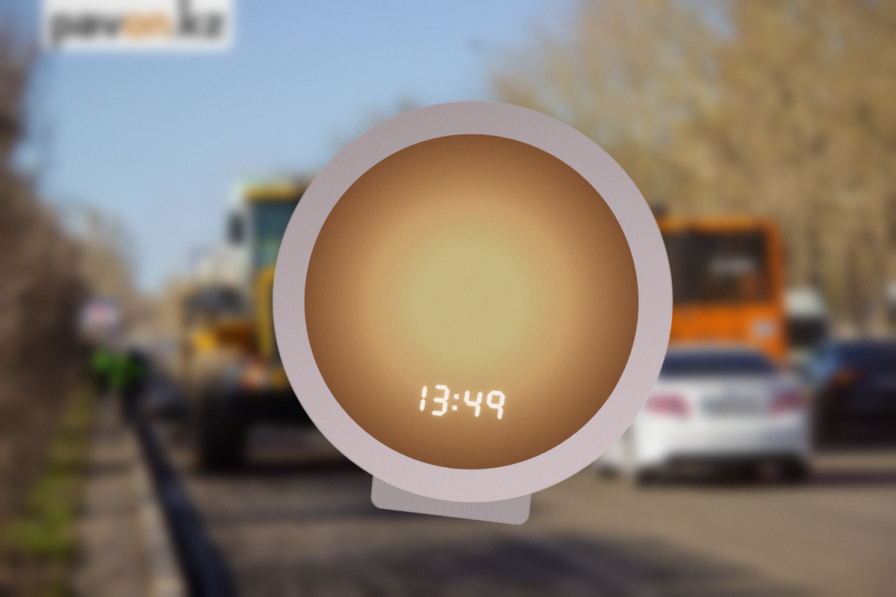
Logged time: 13 h 49 min
